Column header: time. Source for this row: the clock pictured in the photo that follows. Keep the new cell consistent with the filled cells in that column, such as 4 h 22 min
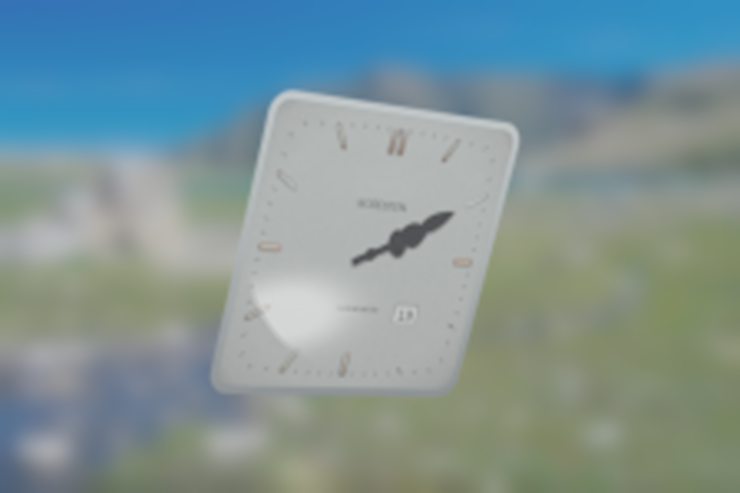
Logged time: 2 h 10 min
